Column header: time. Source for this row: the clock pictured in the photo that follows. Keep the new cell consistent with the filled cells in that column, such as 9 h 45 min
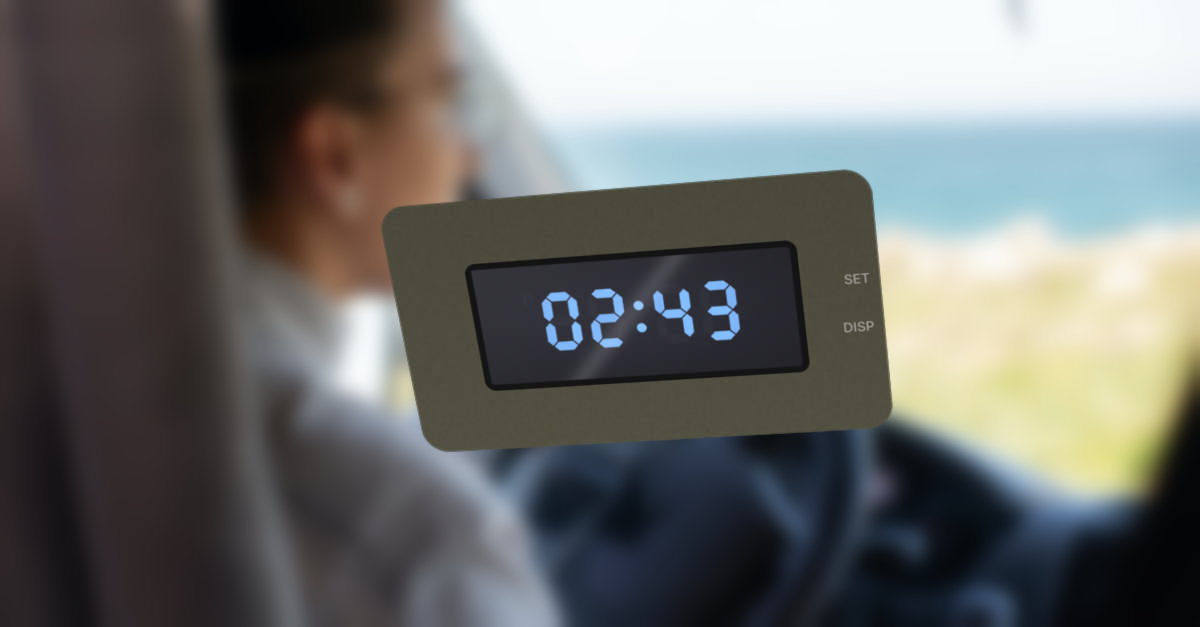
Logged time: 2 h 43 min
